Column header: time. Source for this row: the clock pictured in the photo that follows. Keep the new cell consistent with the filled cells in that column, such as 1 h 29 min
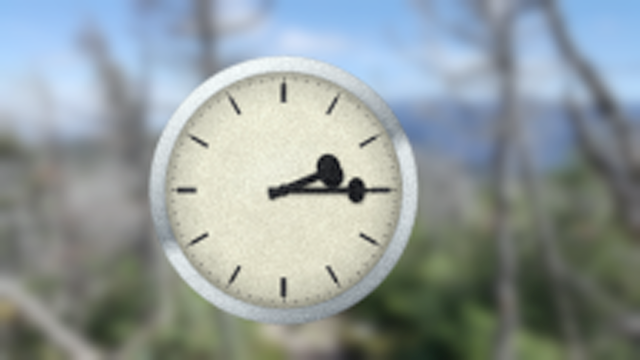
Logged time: 2 h 15 min
